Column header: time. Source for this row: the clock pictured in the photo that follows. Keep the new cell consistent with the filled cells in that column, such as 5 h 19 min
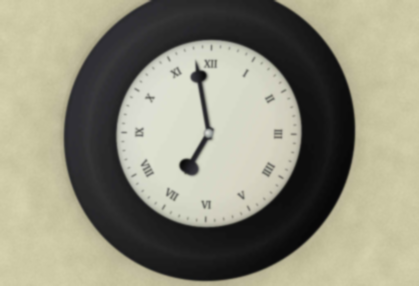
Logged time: 6 h 58 min
